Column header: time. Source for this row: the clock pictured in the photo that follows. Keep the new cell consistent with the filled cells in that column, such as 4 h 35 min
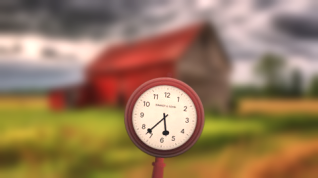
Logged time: 5 h 37 min
